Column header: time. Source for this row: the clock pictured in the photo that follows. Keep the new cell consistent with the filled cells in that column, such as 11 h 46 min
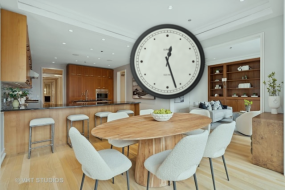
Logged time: 12 h 27 min
